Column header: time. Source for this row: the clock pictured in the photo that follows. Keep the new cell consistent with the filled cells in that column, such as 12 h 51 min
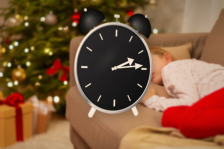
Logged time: 2 h 14 min
